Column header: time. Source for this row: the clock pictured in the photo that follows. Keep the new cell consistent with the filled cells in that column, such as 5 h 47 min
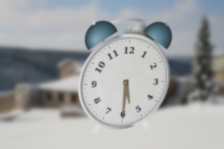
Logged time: 5 h 30 min
